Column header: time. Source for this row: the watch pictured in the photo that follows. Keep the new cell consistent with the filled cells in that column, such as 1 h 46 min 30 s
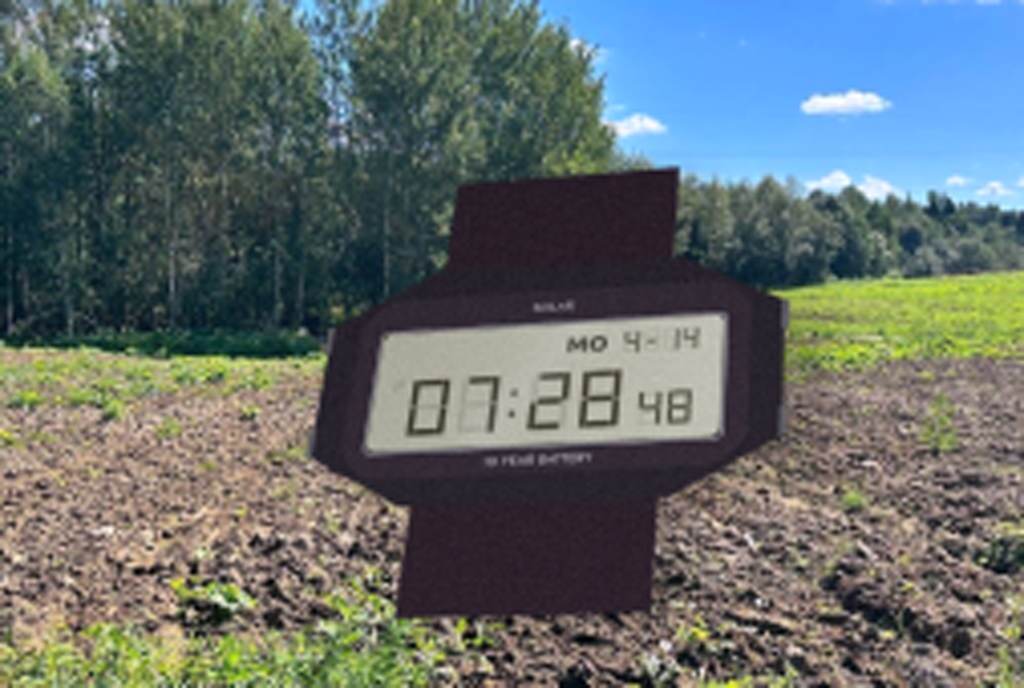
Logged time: 7 h 28 min 48 s
